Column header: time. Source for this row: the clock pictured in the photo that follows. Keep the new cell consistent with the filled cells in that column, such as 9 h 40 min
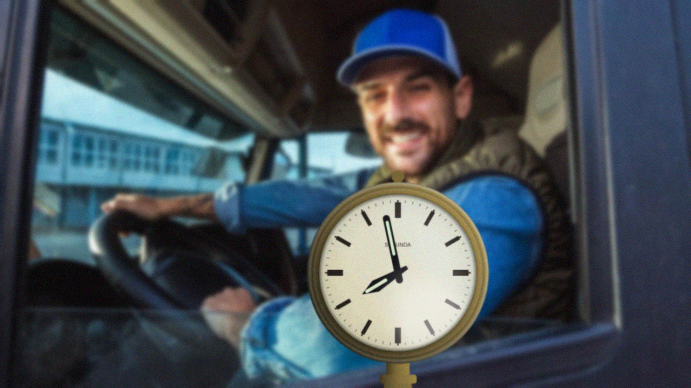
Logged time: 7 h 58 min
